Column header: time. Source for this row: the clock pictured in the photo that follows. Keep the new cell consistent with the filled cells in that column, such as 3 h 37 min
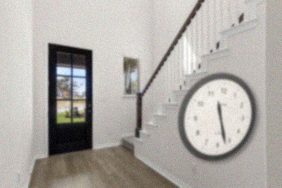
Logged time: 11 h 27 min
